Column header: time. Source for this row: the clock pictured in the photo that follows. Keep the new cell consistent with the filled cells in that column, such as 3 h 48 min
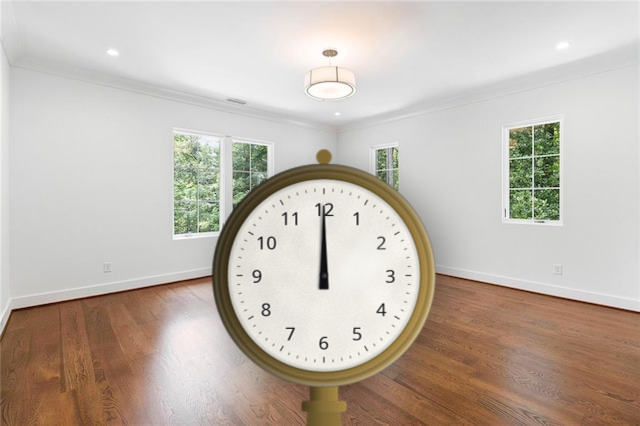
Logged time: 12 h 00 min
